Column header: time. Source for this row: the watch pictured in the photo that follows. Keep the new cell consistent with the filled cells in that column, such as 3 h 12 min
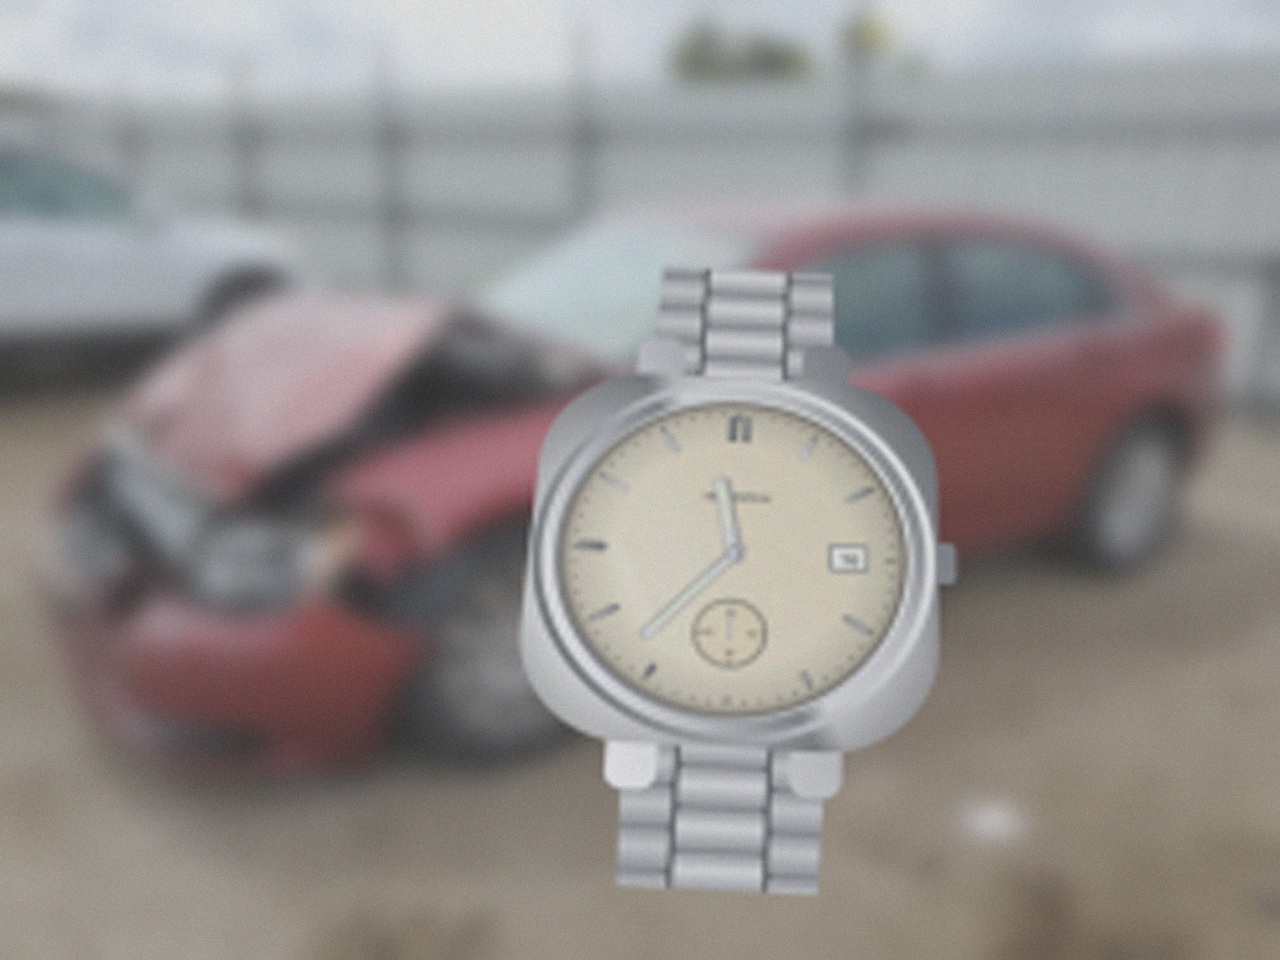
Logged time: 11 h 37 min
